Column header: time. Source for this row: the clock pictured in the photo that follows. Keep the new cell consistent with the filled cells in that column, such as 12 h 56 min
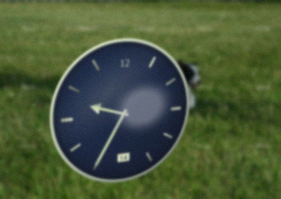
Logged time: 9 h 35 min
